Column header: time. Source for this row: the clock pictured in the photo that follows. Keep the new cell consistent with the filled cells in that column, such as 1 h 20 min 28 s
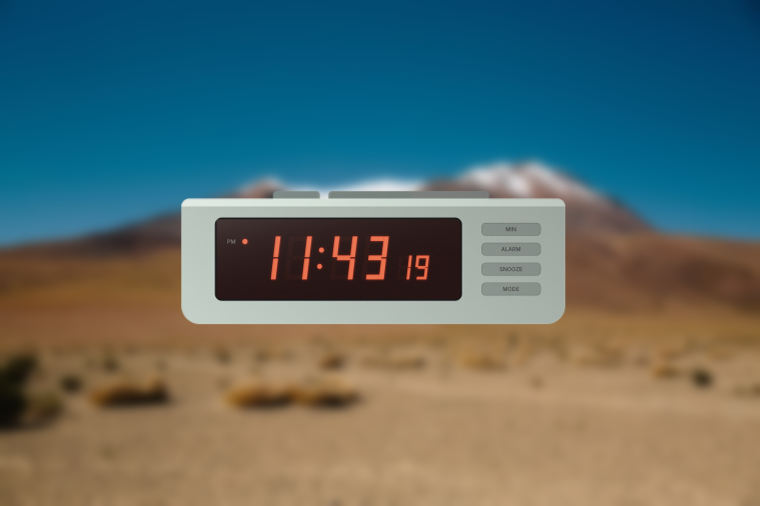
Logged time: 11 h 43 min 19 s
